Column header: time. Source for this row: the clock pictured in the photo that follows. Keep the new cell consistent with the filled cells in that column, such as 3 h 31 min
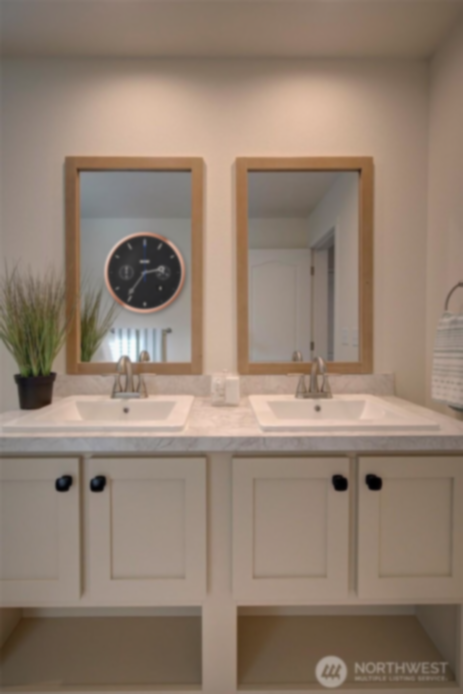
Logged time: 2 h 36 min
